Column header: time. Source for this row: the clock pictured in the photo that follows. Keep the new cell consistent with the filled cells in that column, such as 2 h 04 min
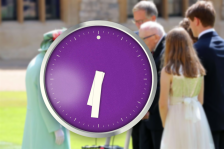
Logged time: 6 h 31 min
